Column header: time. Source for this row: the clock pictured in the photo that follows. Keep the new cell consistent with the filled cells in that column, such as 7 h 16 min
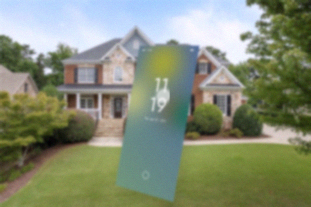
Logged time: 11 h 19 min
